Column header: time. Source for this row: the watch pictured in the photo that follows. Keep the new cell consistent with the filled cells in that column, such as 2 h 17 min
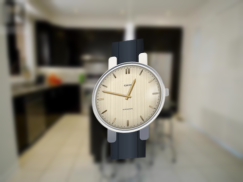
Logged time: 12 h 48 min
